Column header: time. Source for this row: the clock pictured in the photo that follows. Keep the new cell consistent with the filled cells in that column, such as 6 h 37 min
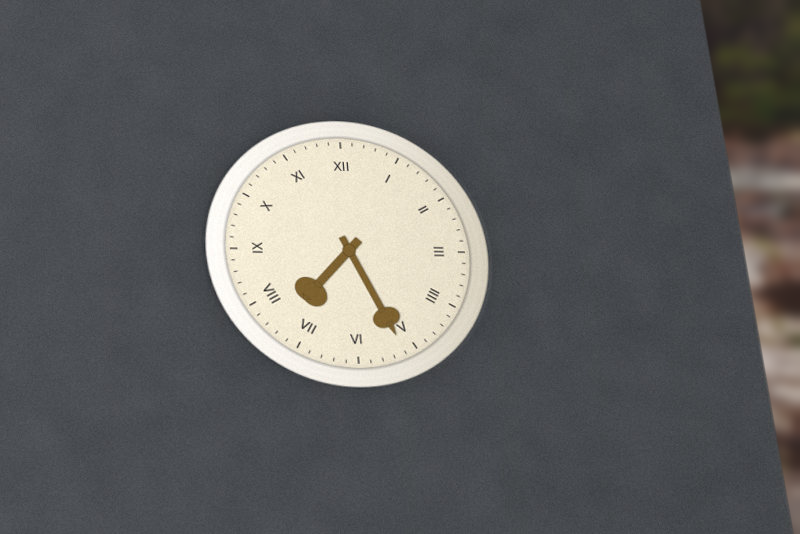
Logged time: 7 h 26 min
